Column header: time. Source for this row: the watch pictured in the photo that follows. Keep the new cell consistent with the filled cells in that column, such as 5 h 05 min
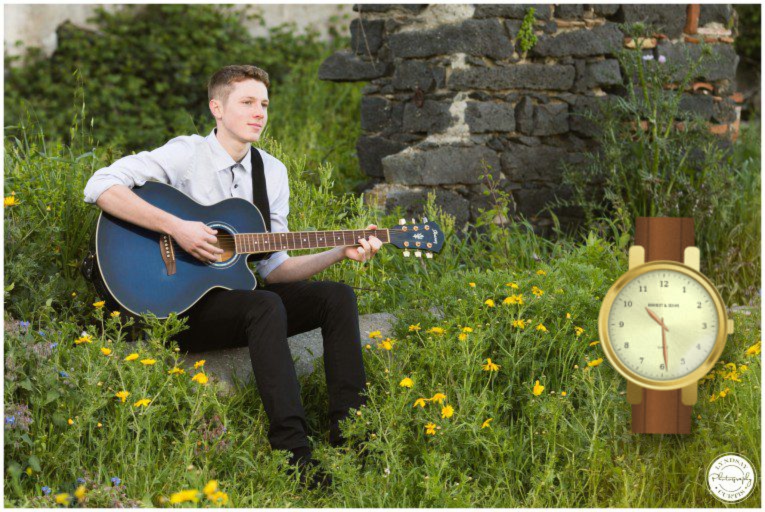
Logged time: 10 h 29 min
